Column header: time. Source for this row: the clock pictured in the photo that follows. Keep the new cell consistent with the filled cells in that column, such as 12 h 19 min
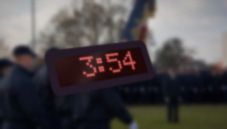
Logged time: 3 h 54 min
